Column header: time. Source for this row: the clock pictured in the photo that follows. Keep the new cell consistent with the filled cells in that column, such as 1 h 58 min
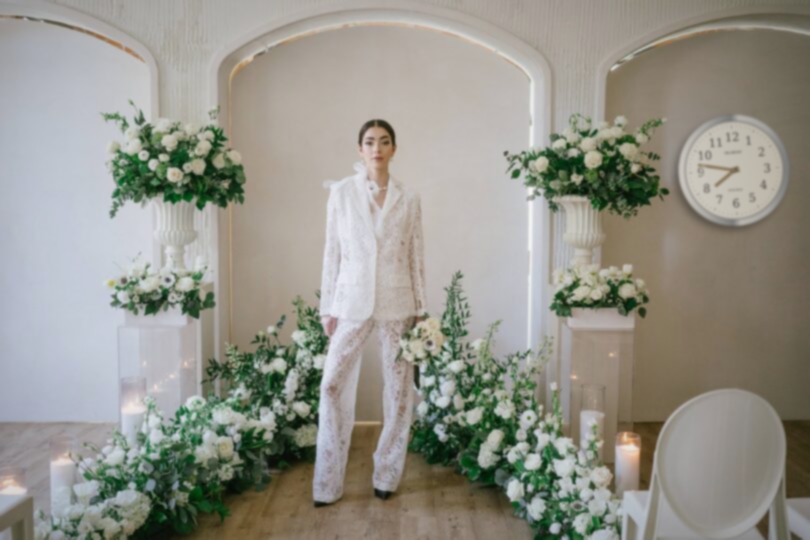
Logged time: 7 h 47 min
